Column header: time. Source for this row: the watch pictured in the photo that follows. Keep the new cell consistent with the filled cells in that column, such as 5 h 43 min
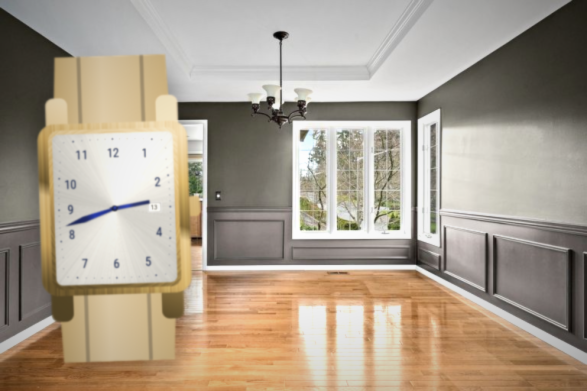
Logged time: 2 h 42 min
